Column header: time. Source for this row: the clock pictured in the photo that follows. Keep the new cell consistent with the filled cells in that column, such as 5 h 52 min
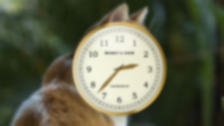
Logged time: 2 h 37 min
